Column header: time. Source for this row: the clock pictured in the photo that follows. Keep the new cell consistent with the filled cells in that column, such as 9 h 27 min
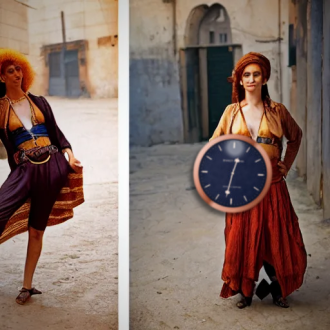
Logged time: 12 h 32 min
